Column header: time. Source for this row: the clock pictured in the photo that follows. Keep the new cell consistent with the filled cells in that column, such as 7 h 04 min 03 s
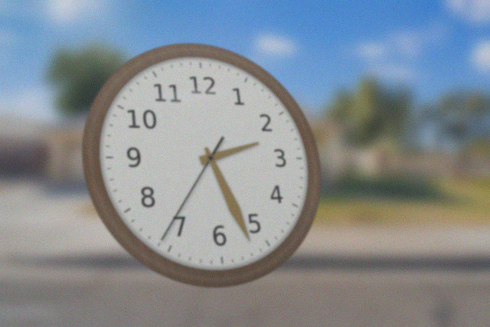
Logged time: 2 h 26 min 36 s
